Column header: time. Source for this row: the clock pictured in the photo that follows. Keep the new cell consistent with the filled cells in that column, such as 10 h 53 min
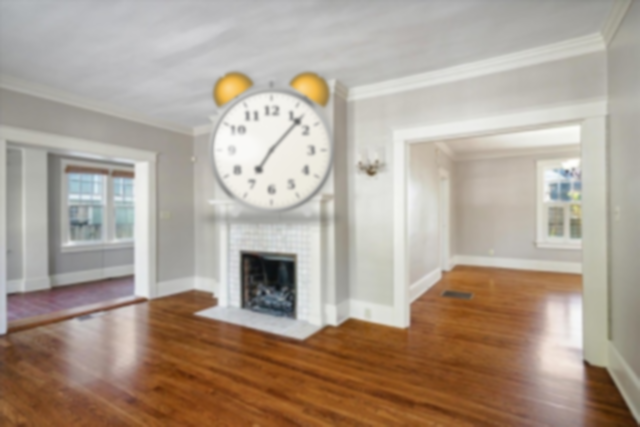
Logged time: 7 h 07 min
